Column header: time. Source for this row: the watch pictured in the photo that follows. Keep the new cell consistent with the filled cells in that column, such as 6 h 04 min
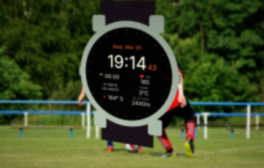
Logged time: 19 h 14 min
